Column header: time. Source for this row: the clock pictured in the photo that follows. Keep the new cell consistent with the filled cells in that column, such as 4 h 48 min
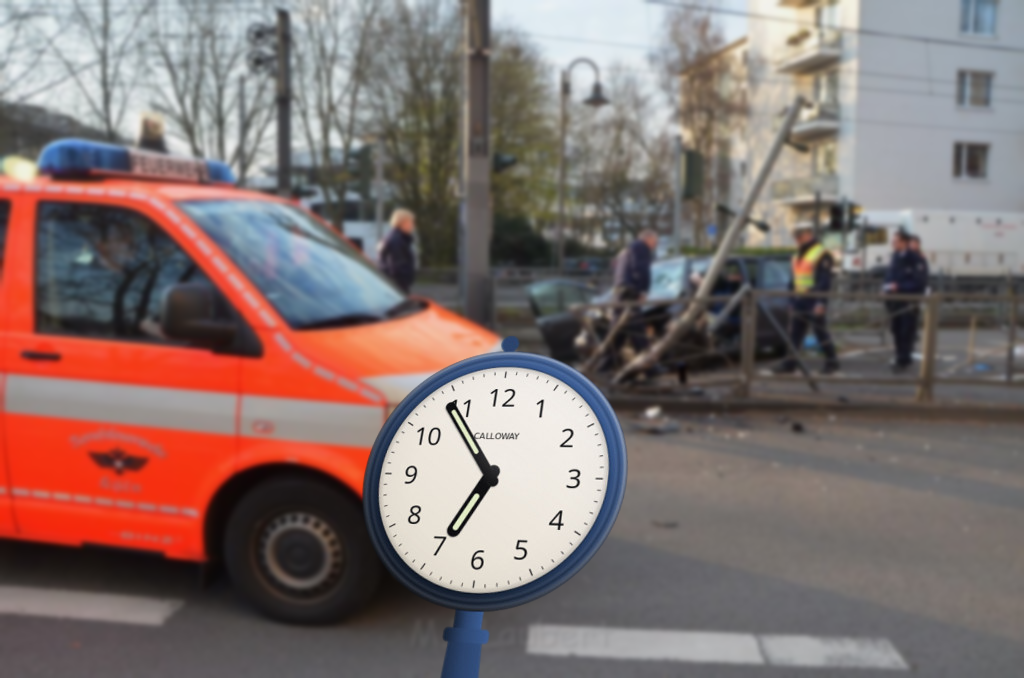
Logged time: 6 h 54 min
